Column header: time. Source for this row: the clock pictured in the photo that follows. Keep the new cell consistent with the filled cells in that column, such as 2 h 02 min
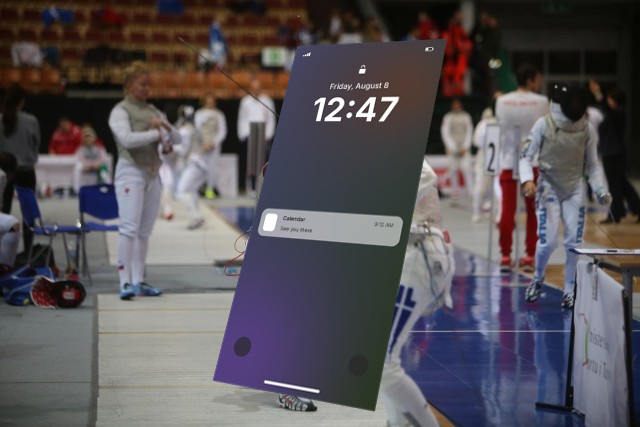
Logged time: 12 h 47 min
